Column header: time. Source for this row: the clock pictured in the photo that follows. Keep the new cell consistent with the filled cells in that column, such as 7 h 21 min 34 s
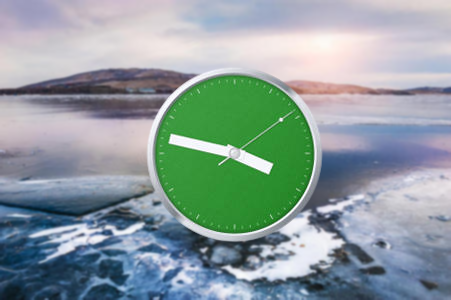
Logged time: 3 h 47 min 09 s
